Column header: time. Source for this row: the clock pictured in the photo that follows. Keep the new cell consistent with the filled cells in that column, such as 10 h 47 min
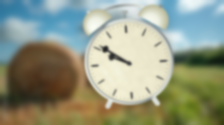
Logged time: 9 h 51 min
